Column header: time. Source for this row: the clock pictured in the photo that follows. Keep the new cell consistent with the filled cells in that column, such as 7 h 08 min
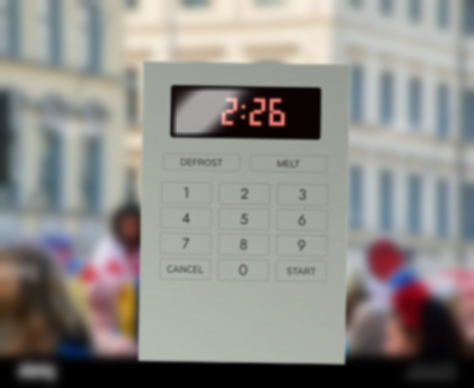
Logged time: 2 h 26 min
